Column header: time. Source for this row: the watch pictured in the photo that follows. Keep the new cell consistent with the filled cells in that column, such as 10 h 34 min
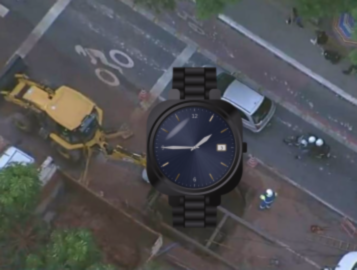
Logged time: 1 h 45 min
